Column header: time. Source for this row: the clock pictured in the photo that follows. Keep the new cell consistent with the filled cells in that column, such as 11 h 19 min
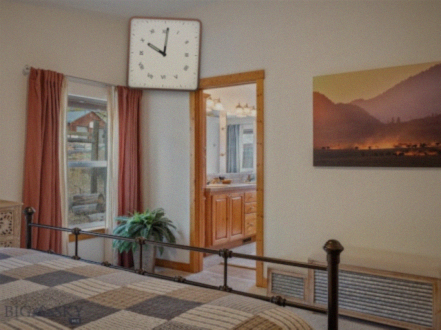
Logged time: 10 h 01 min
